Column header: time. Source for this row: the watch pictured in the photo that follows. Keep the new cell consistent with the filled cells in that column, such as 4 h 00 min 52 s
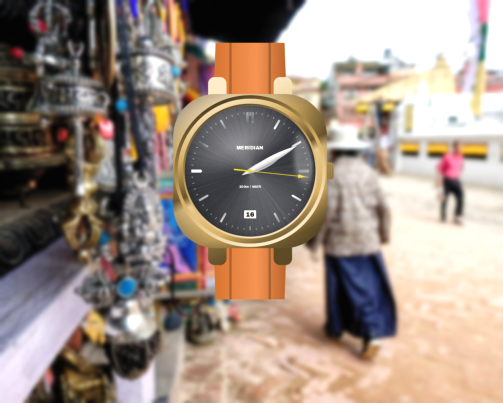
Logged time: 2 h 10 min 16 s
